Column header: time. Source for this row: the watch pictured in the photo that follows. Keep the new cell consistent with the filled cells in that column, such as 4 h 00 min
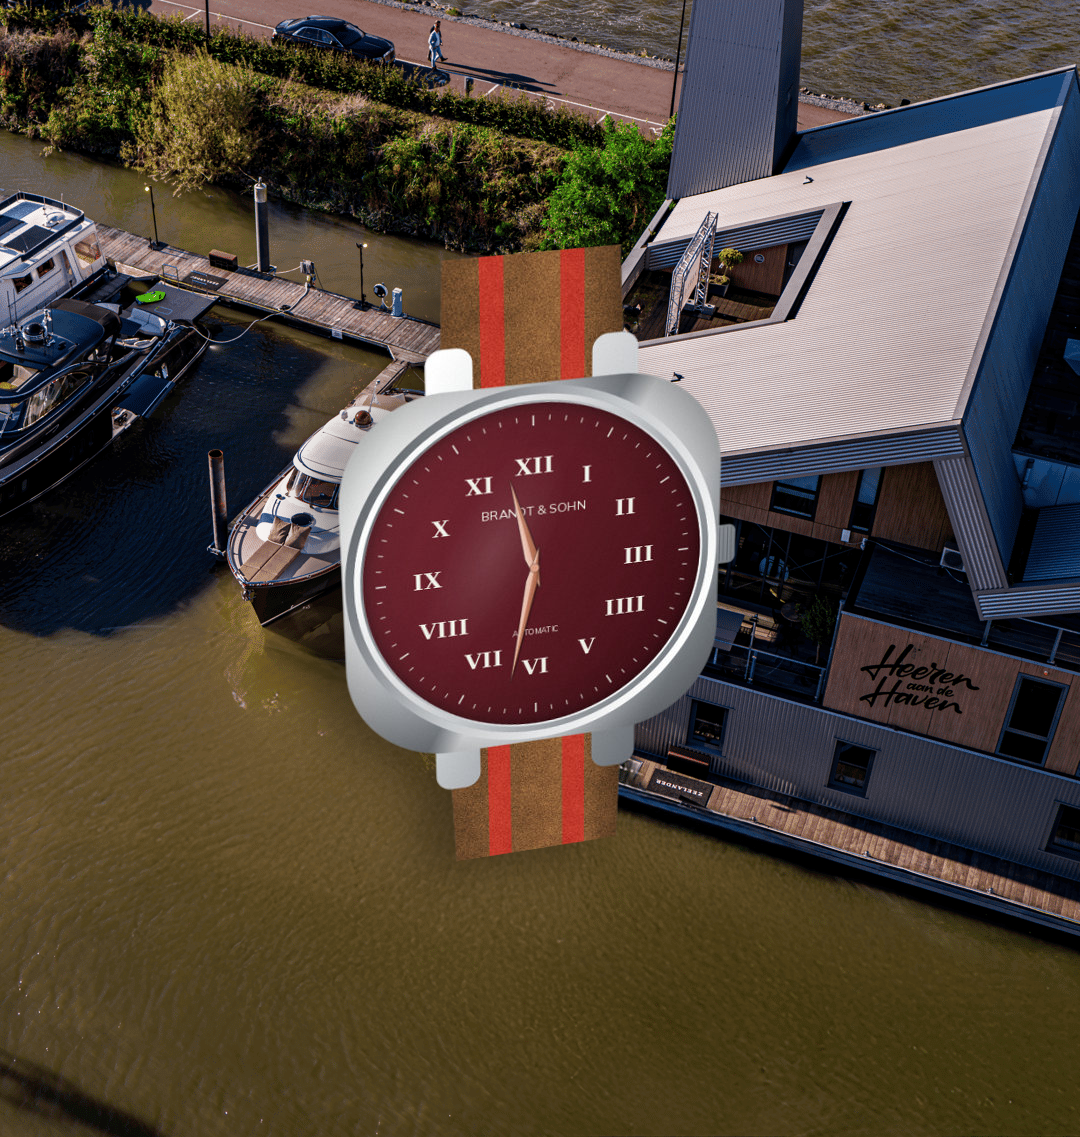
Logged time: 11 h 32 min
